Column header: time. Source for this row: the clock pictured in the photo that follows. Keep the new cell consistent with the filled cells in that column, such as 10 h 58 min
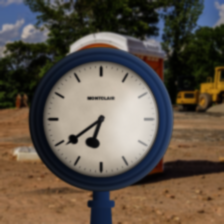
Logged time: 6 h 39 min
